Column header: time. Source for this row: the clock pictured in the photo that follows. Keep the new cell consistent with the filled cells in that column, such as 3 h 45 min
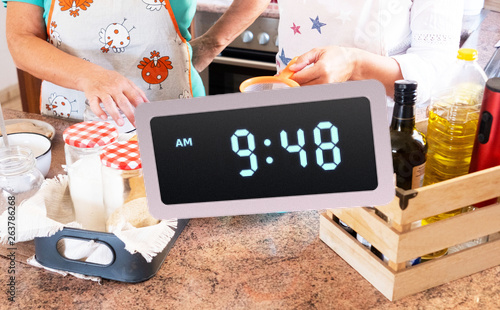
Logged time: 9 h 48 min
